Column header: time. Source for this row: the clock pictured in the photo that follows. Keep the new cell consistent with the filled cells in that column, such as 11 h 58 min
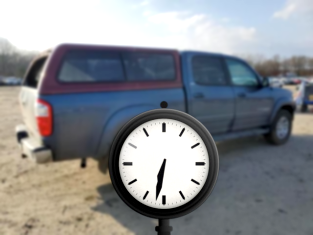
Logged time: 6 h 32 min
